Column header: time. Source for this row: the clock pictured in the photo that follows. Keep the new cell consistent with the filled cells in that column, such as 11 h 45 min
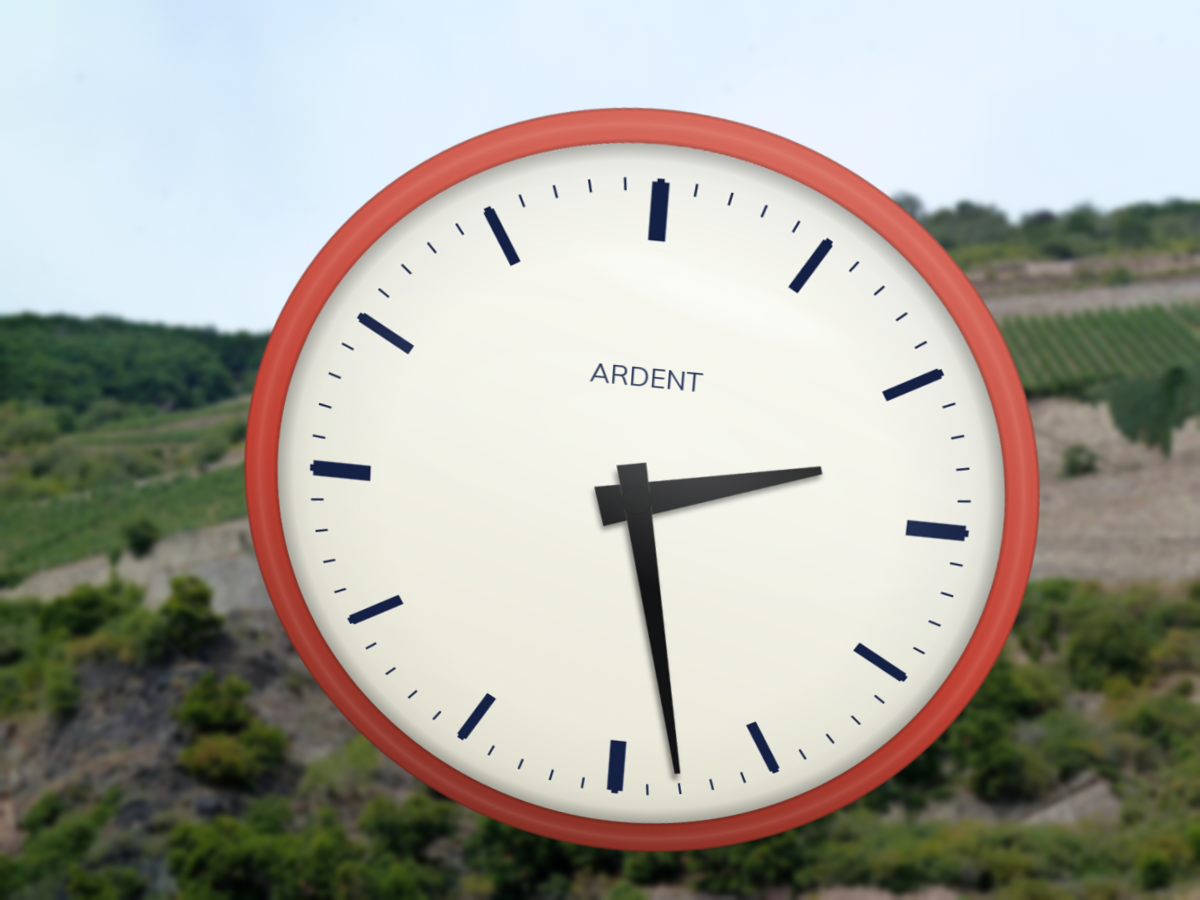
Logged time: 2 h 28 min
